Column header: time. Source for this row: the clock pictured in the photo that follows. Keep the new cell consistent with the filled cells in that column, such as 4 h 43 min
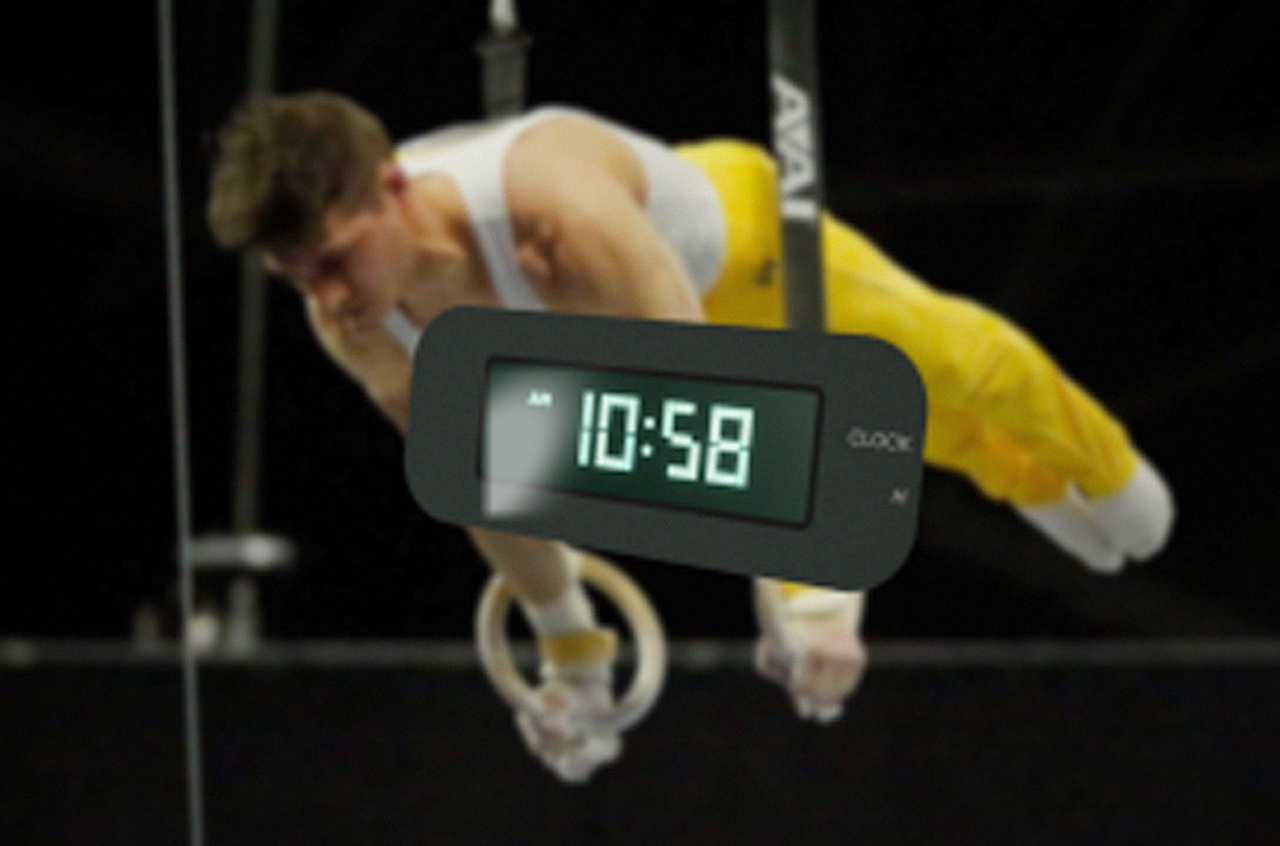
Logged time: 10 h 58 min
